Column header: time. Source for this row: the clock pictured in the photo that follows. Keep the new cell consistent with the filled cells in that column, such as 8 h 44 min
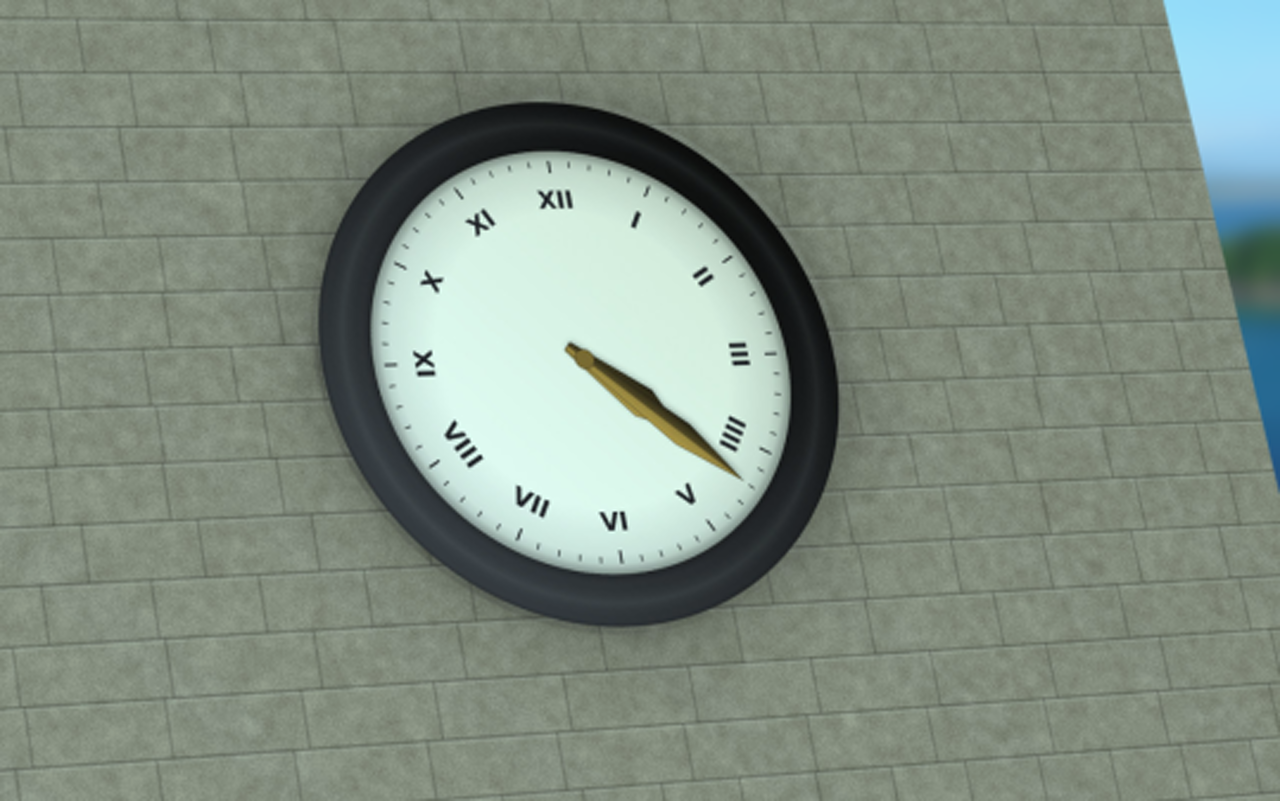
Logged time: 4 h 22 min
